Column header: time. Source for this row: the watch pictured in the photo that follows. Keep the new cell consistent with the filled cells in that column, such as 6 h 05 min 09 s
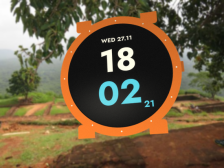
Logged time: 18 h 02 min 21 s
